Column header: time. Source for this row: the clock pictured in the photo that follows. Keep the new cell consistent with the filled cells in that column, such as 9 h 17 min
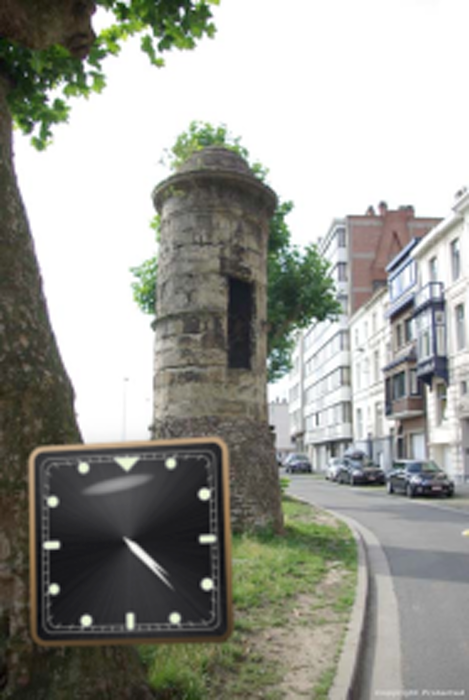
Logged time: 4 h 23 min
